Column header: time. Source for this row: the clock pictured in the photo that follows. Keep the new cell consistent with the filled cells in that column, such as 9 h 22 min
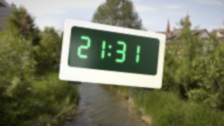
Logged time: 21 h 31 min
